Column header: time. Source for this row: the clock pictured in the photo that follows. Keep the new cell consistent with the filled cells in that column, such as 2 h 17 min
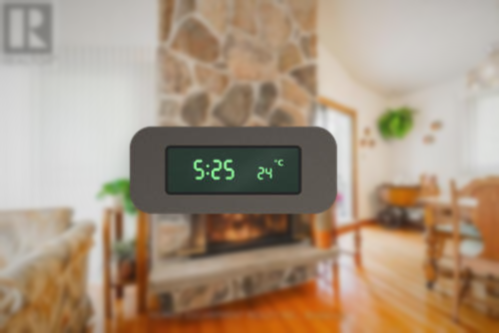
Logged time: 5 h 25 min
